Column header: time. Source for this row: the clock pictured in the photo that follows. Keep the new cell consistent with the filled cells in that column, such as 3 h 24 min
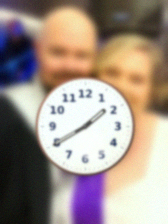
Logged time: 1 h 40 min
